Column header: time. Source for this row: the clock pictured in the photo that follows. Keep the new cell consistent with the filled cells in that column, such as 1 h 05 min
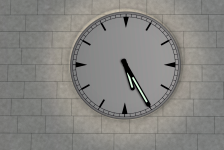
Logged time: 5 h 25 min
